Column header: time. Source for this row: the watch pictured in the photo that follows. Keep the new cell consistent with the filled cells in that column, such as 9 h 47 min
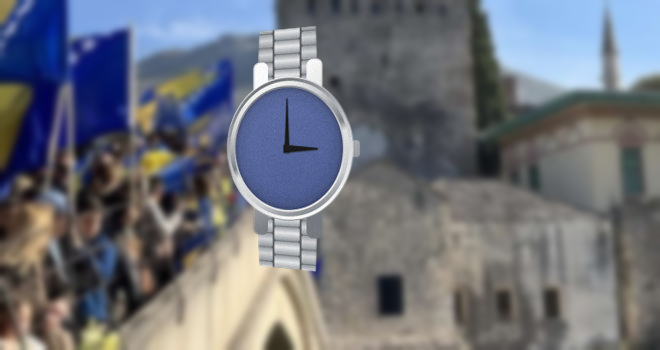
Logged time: 3 h 00 min
